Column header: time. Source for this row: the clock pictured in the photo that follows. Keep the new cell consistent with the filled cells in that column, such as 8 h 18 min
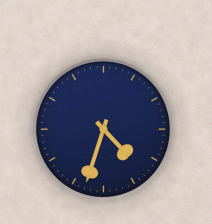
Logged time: 4 h 33 min
